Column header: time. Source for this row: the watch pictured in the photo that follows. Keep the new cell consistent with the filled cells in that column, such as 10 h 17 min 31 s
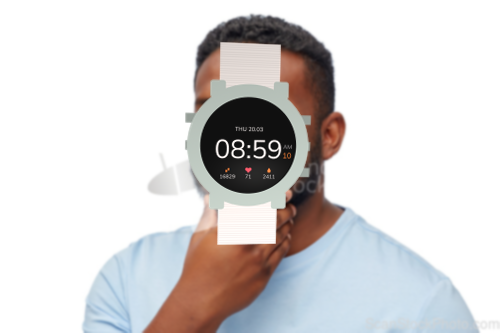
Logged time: 8 h 59 min 10 s
